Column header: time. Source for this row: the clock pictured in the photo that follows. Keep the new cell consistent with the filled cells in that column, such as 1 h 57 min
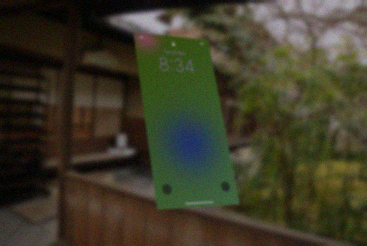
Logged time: 8 h 34 min
